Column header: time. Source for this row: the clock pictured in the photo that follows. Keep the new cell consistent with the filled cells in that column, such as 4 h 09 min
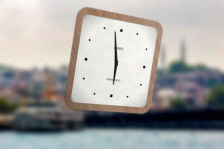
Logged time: 5 h 58 min
